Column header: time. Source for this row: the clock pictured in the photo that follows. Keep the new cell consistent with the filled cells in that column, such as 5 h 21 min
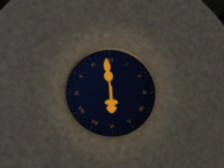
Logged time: 5 h 59 min
